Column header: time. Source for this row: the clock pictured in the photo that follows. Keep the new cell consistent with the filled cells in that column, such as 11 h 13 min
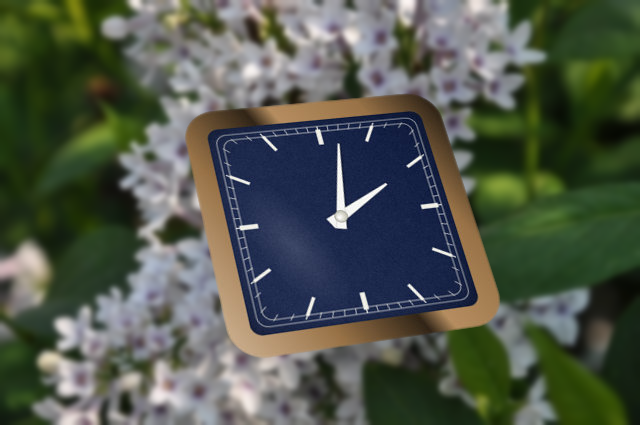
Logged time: 2 h 02 min
